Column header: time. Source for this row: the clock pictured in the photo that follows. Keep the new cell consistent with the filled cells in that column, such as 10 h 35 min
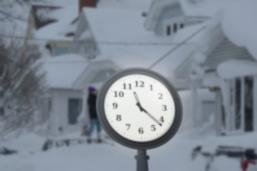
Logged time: 11 h 22 min
